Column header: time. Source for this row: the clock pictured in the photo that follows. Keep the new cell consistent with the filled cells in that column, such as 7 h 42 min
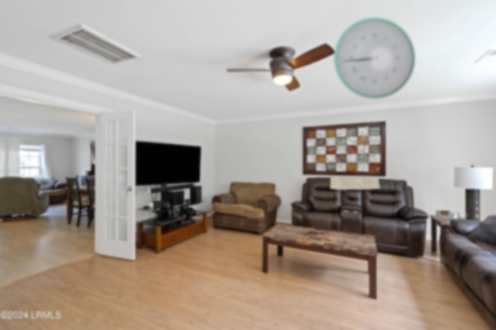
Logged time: 8 h 44 min
